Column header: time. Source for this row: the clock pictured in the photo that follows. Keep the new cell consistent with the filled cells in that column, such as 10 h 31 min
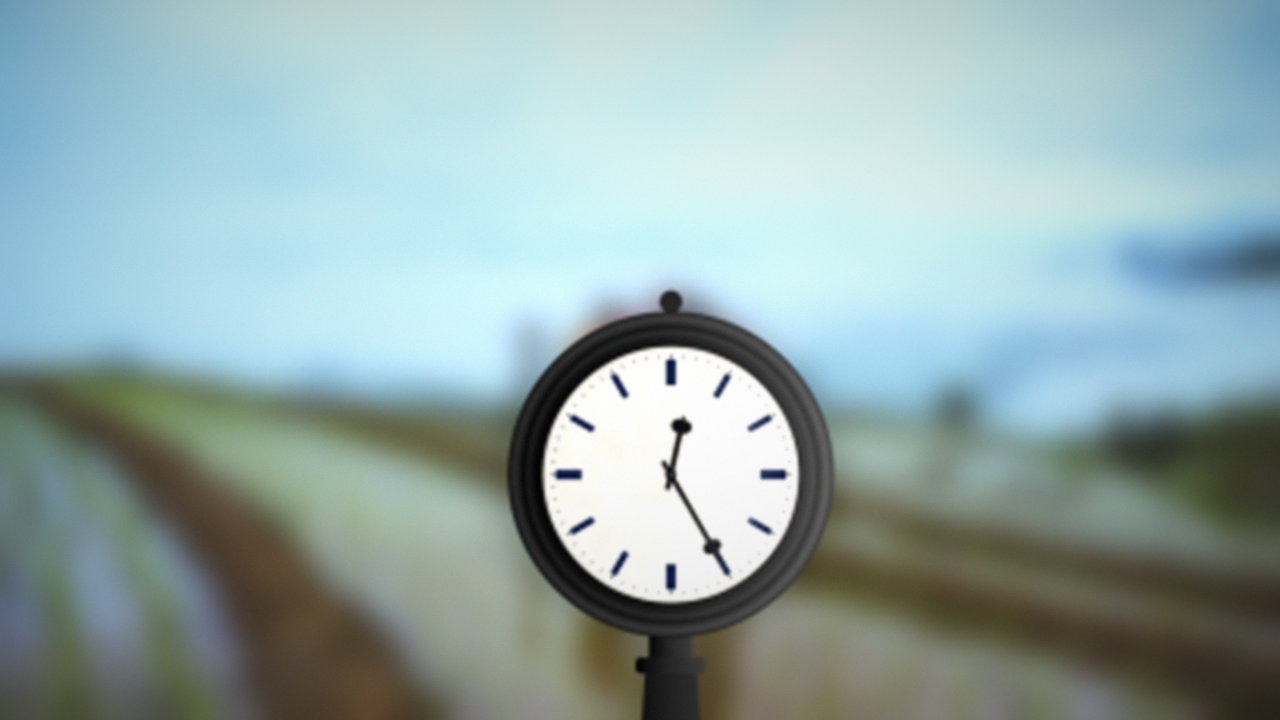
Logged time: 12 h 25 min
